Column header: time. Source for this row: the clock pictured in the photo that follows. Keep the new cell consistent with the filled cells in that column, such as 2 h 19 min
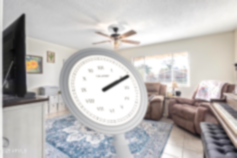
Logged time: 2 h 11 min
